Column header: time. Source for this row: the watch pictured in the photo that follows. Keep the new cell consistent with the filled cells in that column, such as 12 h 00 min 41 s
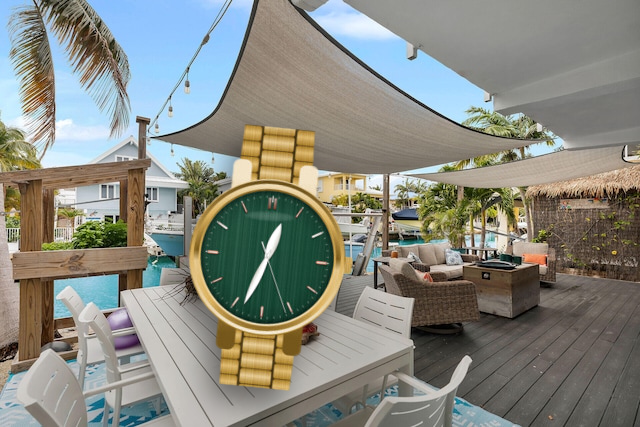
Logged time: 12 h 33 min 26 s
